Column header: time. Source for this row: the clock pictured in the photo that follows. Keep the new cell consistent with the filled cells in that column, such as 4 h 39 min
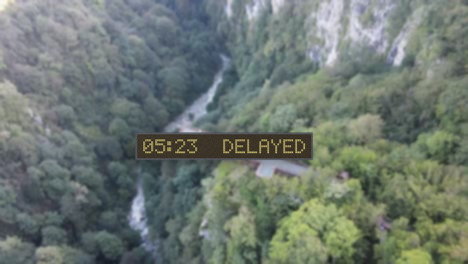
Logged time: 5 h 23 min
